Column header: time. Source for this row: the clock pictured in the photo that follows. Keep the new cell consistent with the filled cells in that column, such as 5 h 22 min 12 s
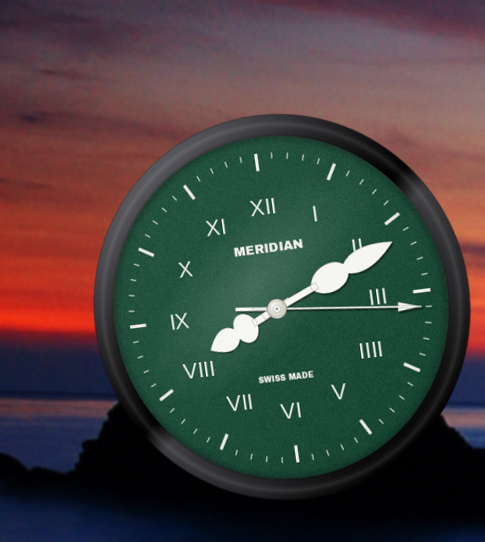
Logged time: 8 h 11 min 16 s
